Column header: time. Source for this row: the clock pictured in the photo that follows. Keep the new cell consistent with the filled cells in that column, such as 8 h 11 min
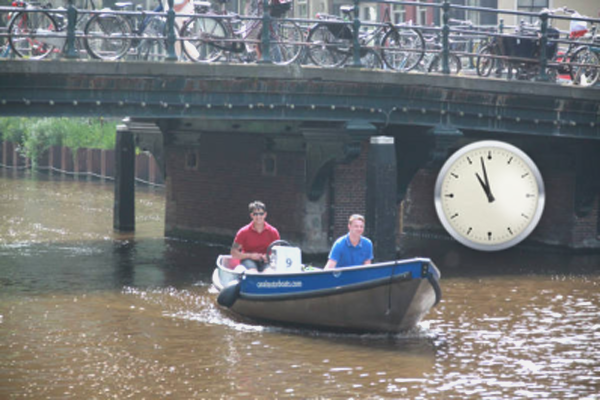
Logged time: 10 h 58 min
